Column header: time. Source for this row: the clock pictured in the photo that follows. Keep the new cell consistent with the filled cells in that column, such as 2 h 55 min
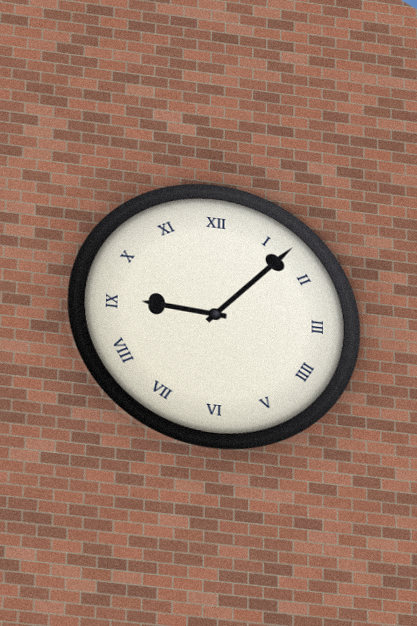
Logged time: 9 h 07 min
